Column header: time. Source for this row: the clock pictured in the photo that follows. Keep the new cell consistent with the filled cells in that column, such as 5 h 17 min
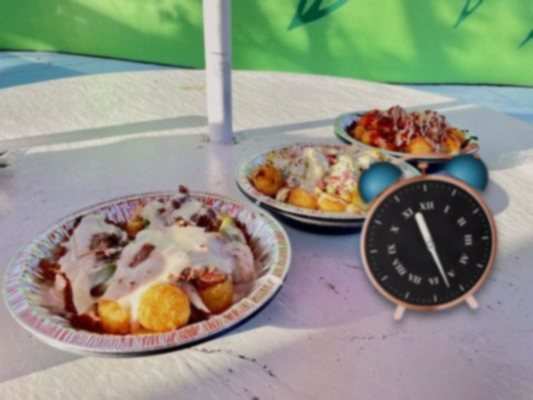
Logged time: 11 h 27 min
